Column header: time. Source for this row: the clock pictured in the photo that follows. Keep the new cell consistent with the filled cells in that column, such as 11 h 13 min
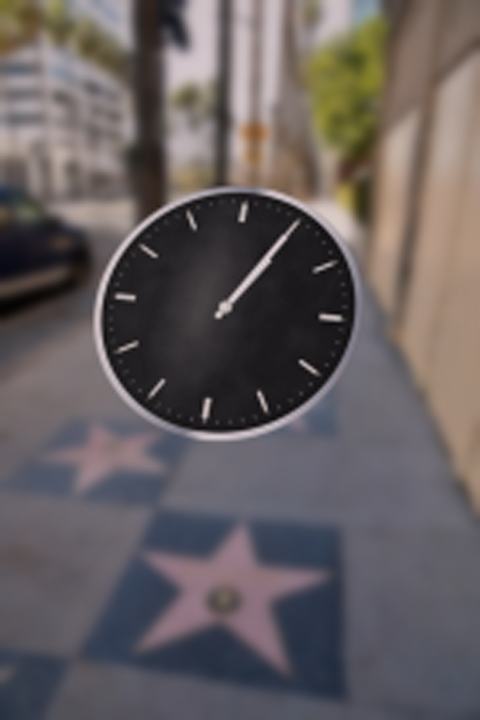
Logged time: 1 h 05 min
